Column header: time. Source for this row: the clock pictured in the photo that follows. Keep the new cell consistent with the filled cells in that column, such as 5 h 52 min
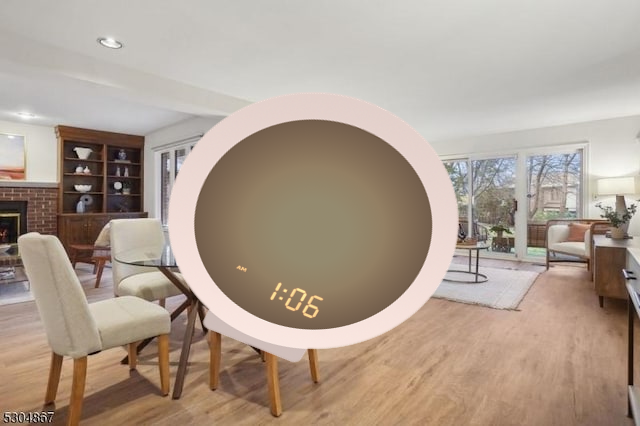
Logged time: 1 h 06 min
